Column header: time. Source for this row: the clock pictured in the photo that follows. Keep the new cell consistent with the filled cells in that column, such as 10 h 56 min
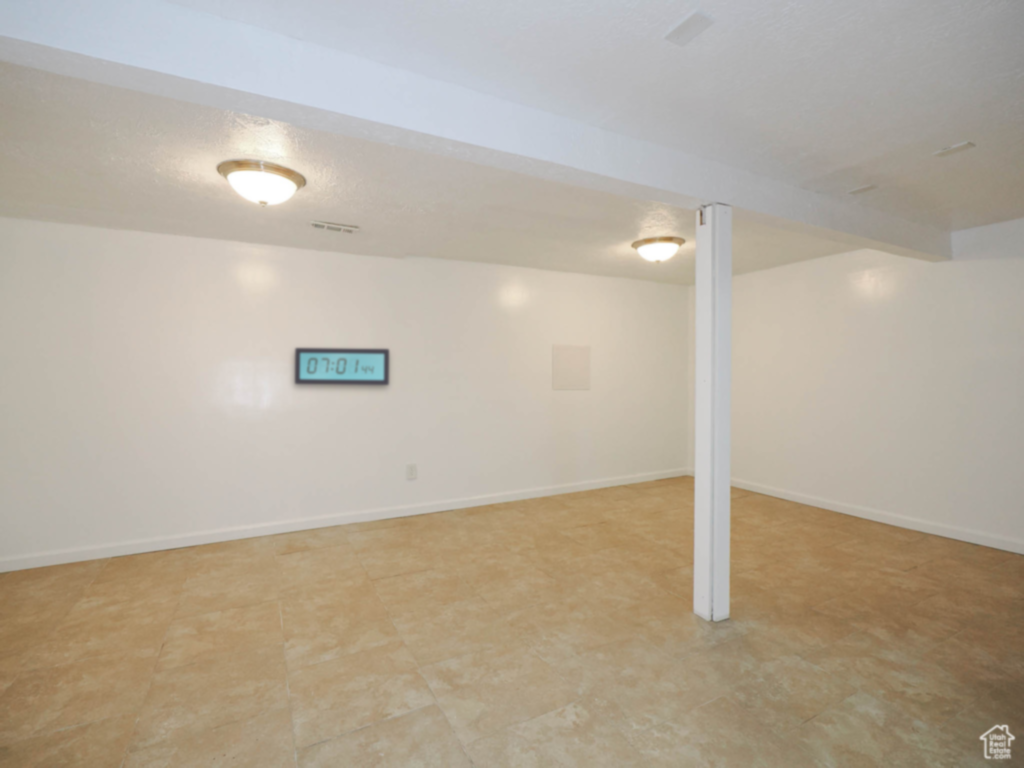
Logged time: 7 h 01 min
